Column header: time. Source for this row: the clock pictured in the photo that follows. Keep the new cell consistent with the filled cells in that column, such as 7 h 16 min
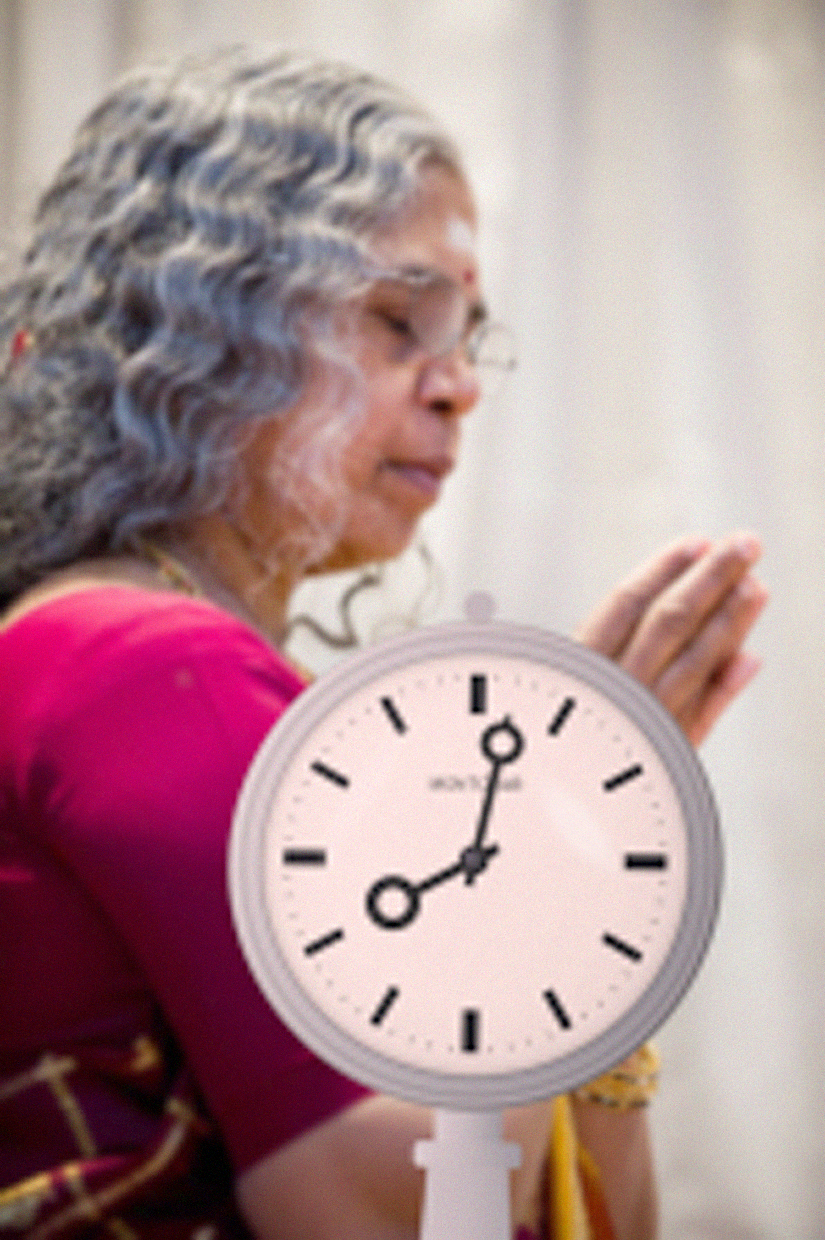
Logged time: 8 h 02 min
